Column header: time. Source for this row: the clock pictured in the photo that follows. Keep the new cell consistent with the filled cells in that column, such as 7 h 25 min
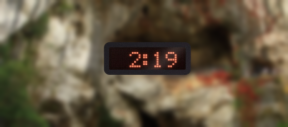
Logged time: 2 h 19 min
